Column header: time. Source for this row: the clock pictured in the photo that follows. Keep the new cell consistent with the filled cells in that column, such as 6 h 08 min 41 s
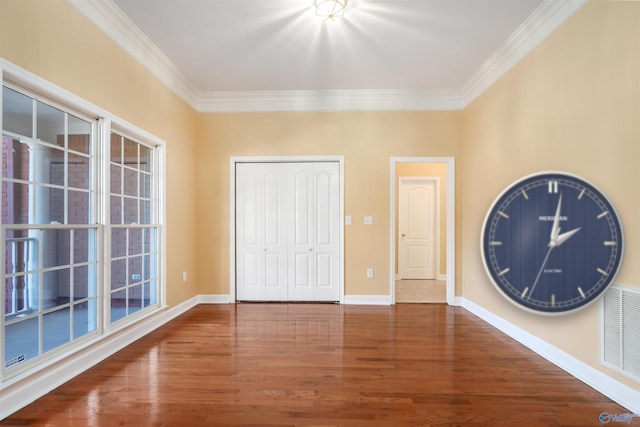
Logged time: 2 h 01 min 34 s
